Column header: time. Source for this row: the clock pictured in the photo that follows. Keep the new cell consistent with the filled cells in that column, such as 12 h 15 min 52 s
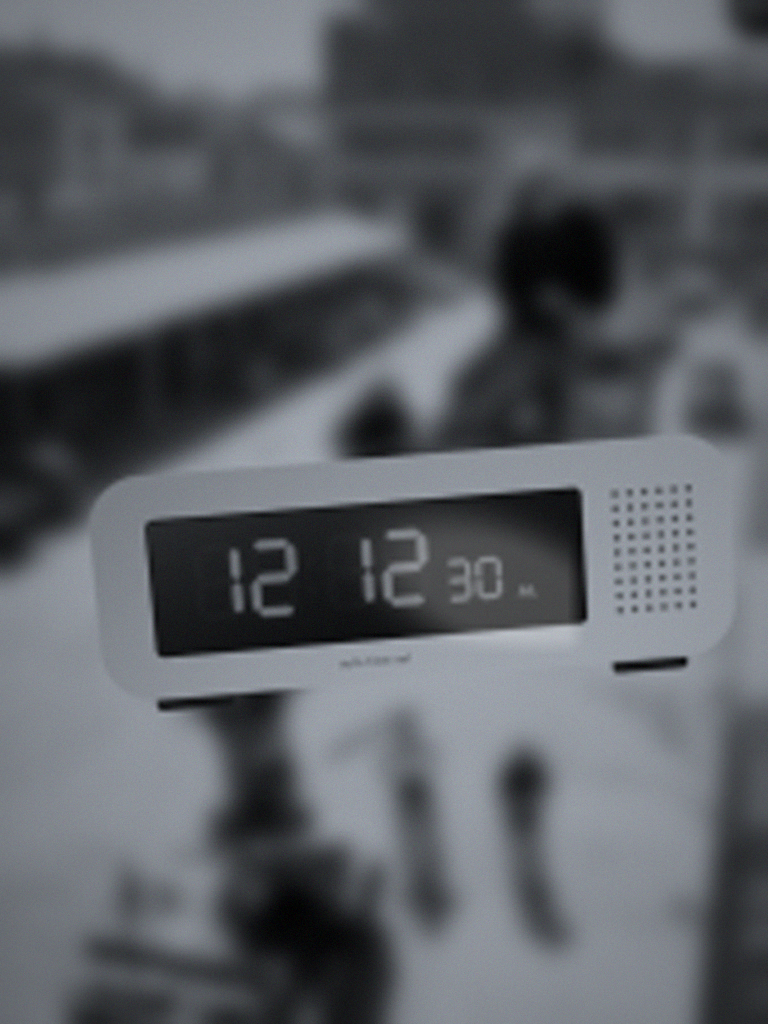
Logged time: 12 h 12 min 30 s
